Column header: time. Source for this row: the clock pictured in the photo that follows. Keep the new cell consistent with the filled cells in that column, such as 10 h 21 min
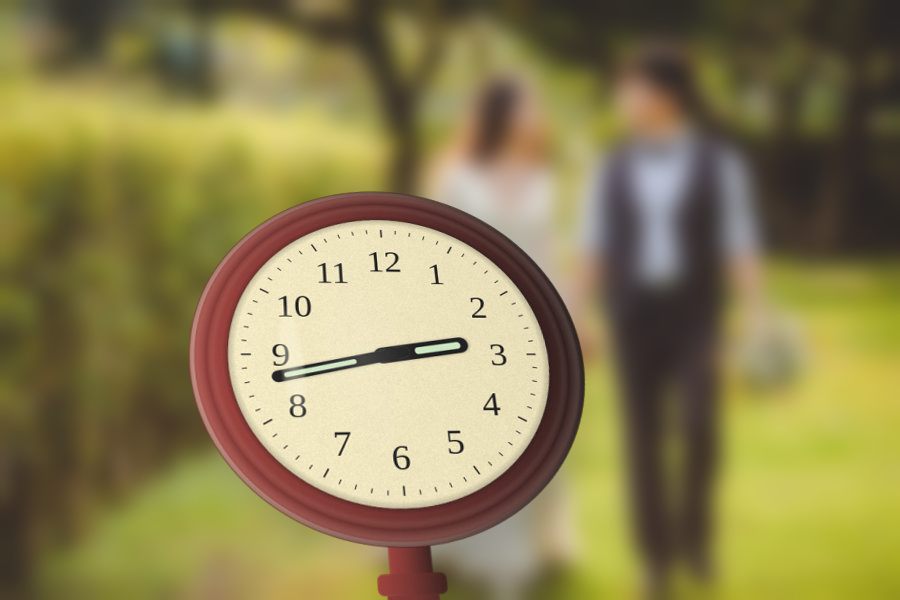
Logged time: 2 h 43 min
